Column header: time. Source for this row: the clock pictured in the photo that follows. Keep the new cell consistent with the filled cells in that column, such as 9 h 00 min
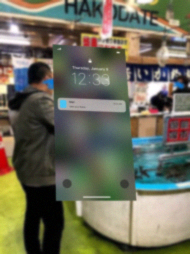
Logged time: 12 h 33 min
